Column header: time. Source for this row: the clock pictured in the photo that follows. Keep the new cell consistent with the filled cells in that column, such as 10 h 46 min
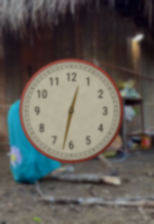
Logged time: 12 h 32 min
